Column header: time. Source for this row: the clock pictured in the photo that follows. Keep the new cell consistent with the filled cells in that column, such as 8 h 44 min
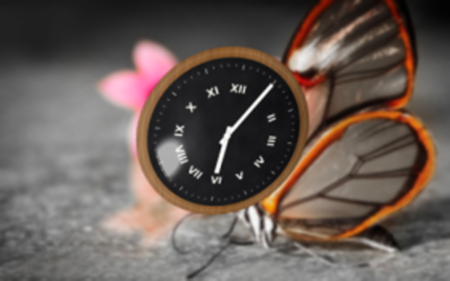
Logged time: 6 h 05 min
